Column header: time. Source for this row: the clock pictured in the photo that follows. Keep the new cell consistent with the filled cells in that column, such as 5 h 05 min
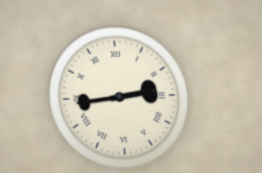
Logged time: 2 h 44 min
